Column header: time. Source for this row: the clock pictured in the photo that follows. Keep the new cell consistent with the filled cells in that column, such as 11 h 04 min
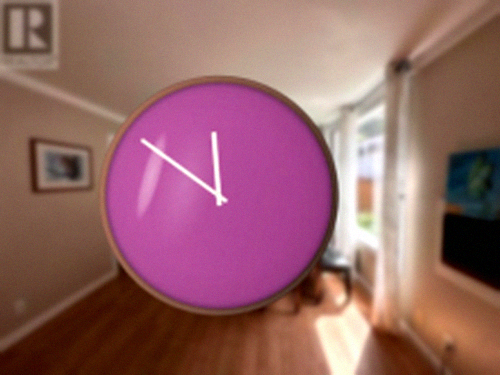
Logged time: 11 h 51 min
